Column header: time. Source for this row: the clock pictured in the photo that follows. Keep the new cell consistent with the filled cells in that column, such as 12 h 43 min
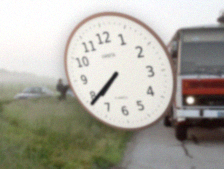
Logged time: 7 h 39 min
